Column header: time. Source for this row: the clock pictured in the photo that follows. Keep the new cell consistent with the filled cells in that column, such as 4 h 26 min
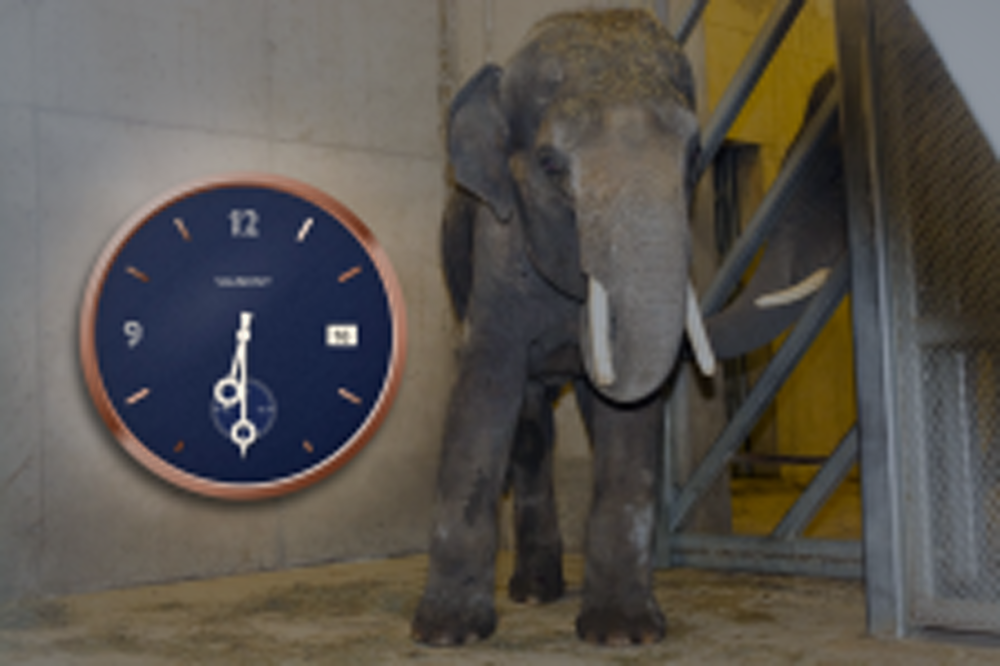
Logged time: 6 h 30 min
